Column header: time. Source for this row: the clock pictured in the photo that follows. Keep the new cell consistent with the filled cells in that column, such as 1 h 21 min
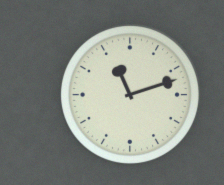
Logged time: 11 h 12 min
